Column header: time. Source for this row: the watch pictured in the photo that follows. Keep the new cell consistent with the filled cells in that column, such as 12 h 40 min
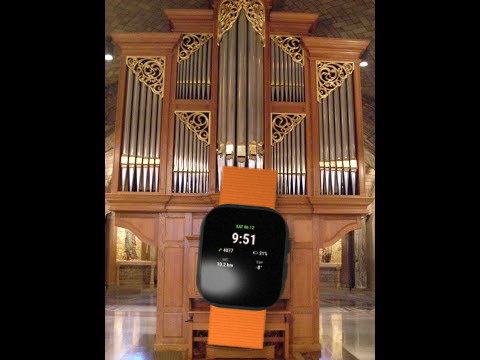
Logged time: 9 h 51 min
